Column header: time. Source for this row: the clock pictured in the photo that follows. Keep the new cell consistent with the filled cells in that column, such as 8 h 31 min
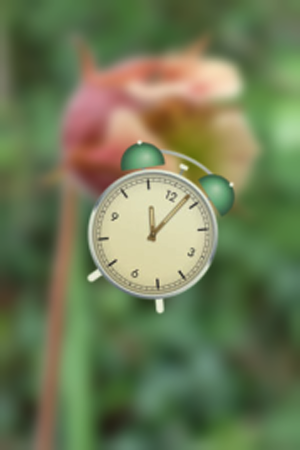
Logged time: 11 h 03 min
